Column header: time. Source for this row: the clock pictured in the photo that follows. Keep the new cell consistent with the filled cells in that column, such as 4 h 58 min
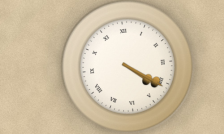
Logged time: 4 h 21 min
